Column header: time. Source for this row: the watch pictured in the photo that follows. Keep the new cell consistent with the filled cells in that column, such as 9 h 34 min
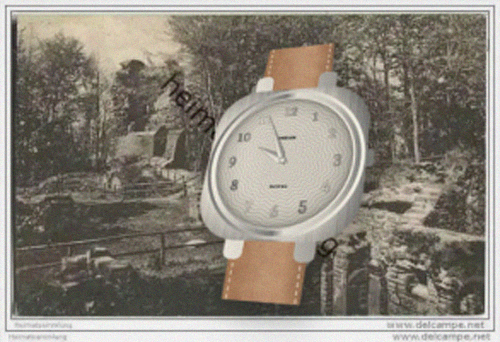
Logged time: 9 h 56 min
